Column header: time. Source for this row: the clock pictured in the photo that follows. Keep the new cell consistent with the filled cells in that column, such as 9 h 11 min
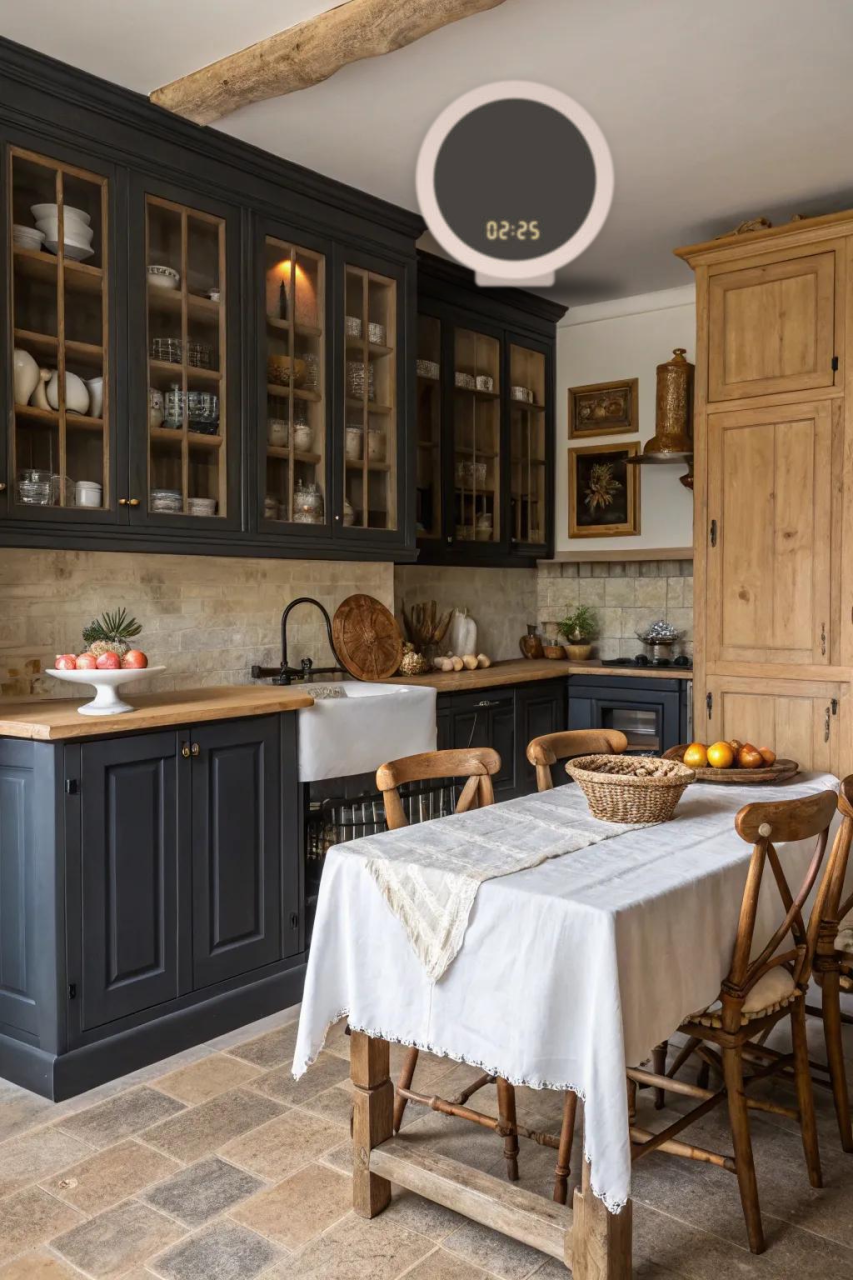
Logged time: 2 h 25 min
